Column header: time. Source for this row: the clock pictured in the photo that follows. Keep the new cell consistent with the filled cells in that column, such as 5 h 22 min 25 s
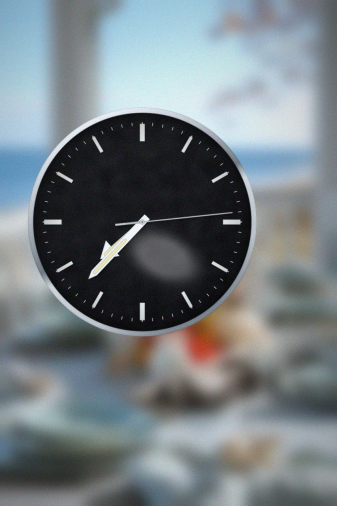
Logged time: 7 h 37 min 14 s
